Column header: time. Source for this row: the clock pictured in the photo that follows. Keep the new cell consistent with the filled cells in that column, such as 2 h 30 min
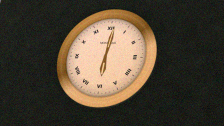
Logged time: 6 h 01 min
